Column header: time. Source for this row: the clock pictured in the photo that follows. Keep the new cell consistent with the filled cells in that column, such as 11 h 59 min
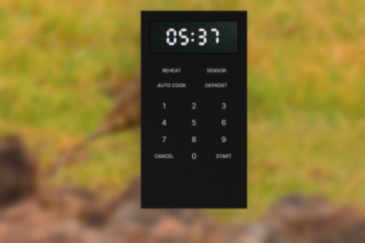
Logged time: 5 h 37 min
